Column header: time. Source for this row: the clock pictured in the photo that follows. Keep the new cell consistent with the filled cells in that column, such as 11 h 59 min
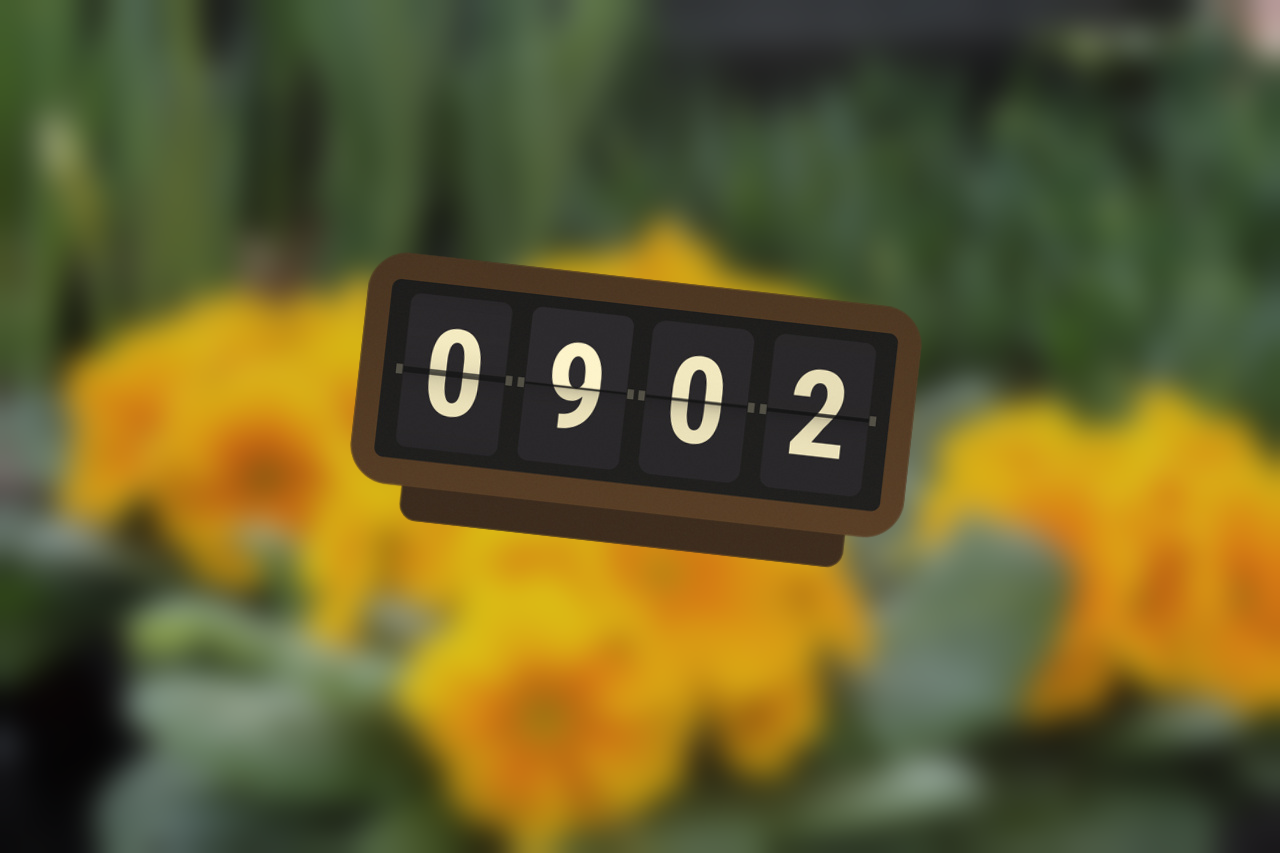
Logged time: 9 h 02 min
